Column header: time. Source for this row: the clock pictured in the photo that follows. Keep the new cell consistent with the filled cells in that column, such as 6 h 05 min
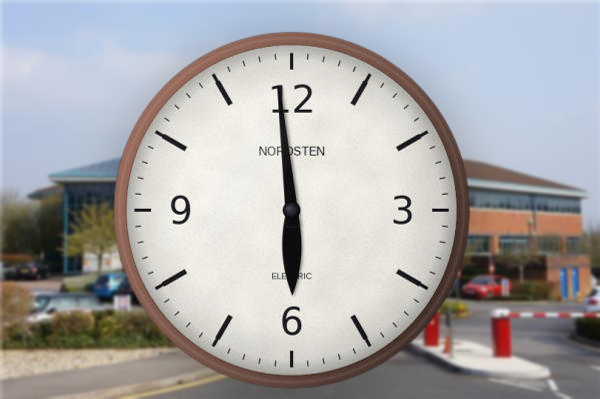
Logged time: 5 h 59 min
